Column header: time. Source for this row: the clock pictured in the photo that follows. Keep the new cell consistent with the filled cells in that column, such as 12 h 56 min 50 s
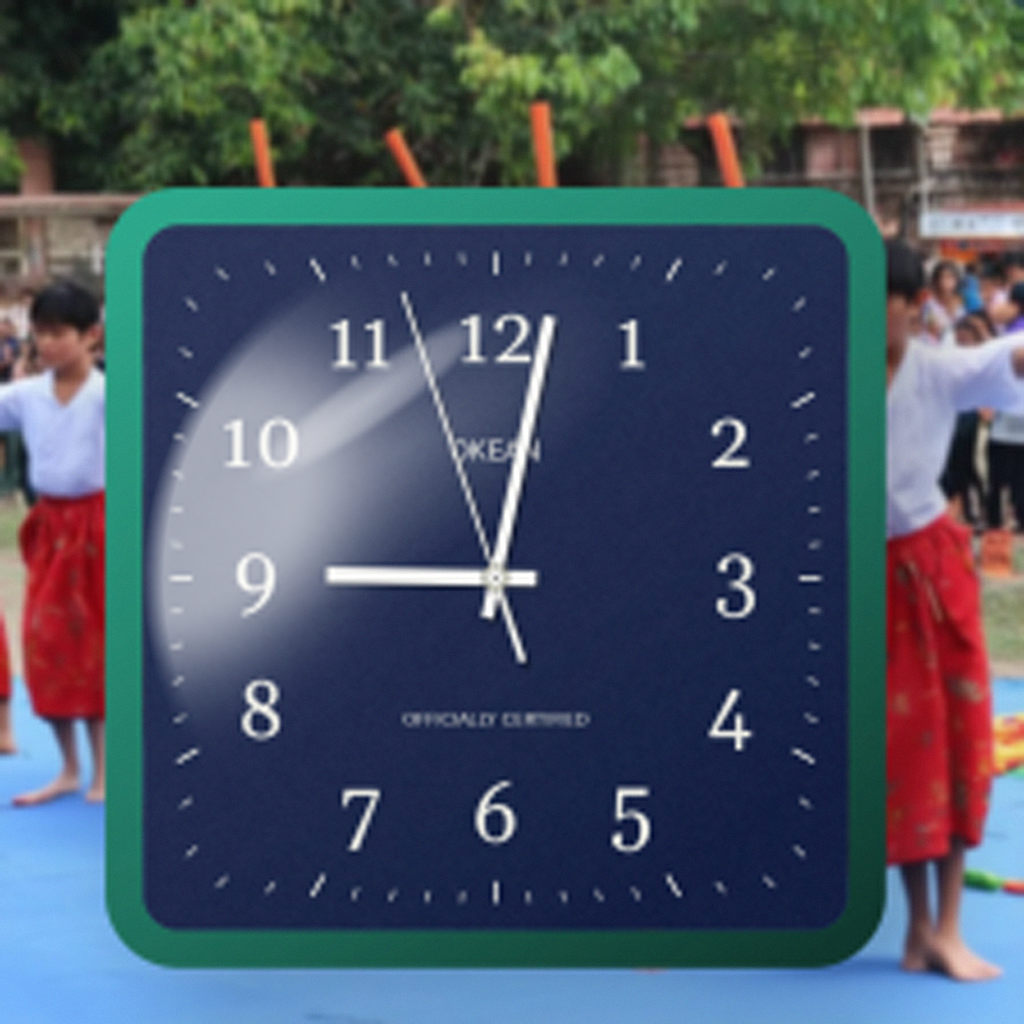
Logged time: 9 h 01 min 57 s
